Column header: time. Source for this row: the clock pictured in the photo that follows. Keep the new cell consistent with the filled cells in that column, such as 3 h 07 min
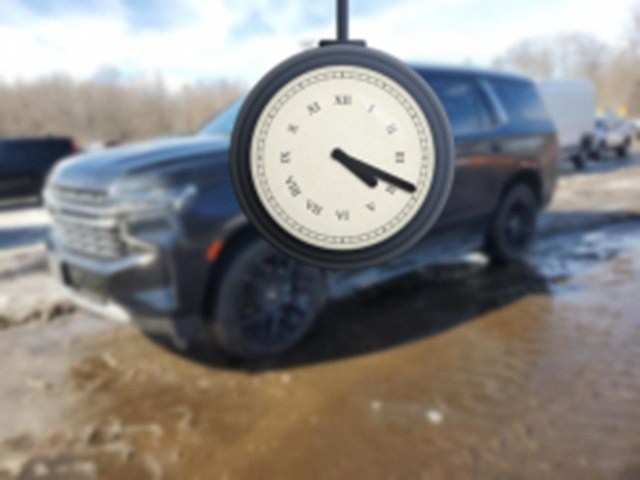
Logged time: 4 h 19 min
